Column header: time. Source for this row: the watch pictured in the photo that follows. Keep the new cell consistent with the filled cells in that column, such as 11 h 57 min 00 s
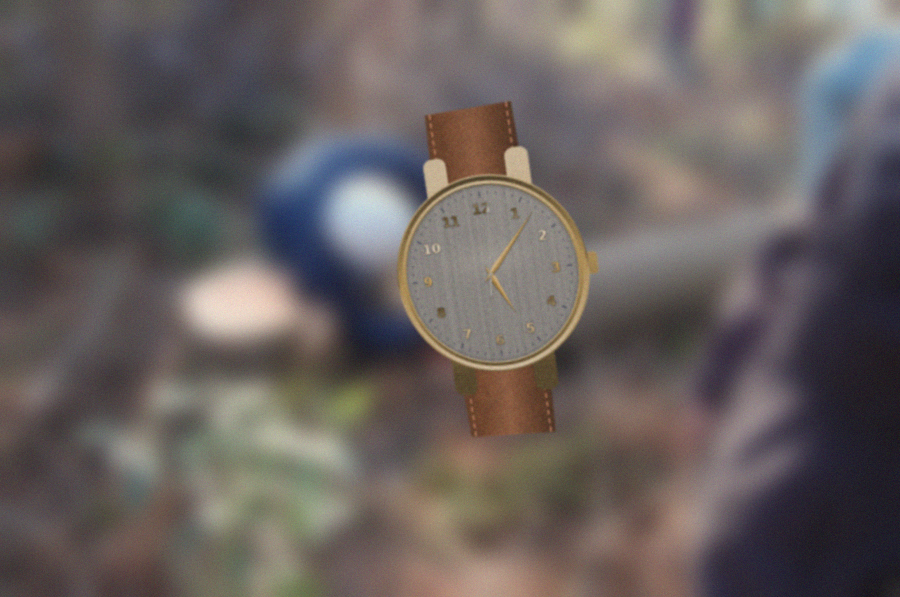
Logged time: 5 h 07 min 01 s
